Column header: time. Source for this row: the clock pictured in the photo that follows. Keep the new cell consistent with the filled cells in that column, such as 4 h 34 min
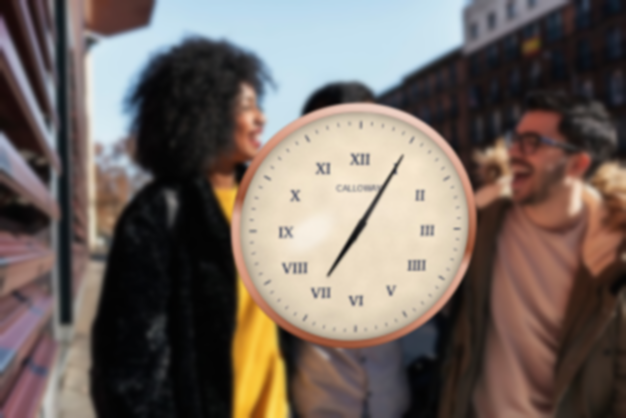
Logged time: 7 h 05 min
